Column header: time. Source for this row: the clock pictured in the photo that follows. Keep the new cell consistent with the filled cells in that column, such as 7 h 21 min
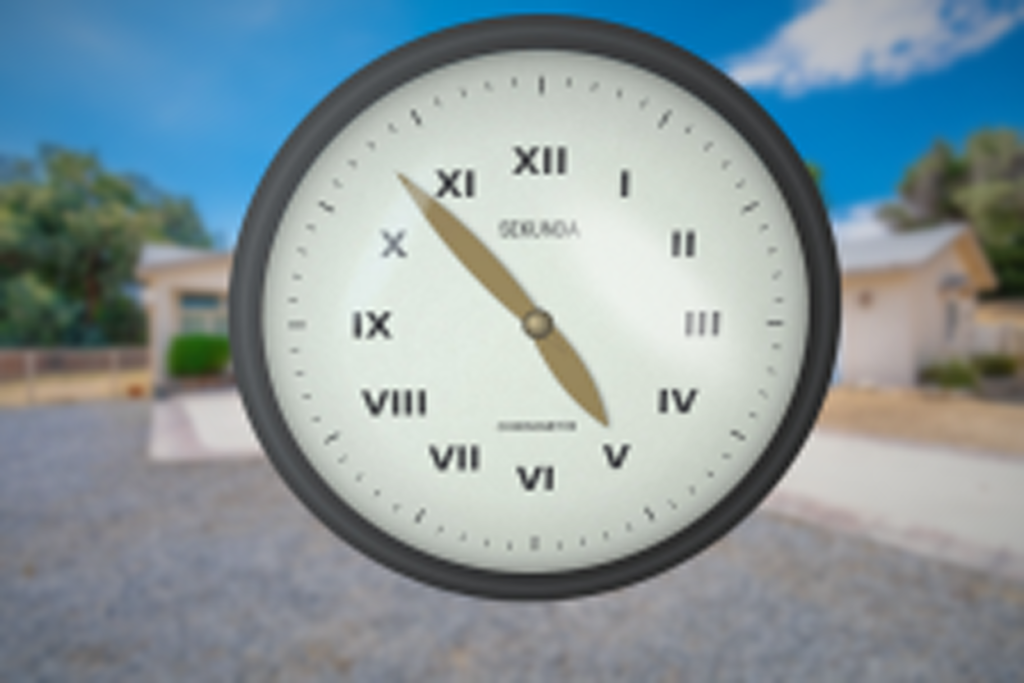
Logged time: 4 h 53 min
